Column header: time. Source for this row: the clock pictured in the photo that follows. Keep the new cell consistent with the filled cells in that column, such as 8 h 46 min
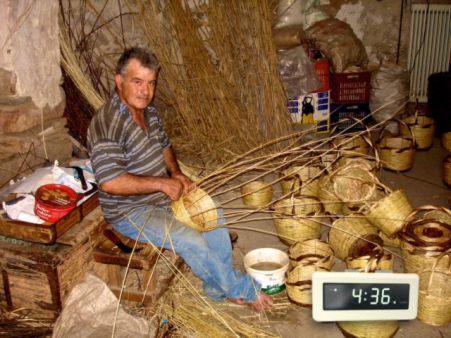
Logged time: 4 h 36 min
